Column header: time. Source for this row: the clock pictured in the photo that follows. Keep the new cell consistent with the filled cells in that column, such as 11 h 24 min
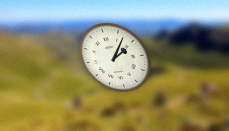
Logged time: 2 h 07 min
